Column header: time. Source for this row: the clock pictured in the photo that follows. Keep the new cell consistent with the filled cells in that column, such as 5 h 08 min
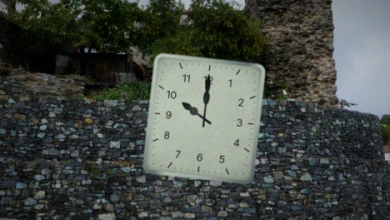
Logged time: 10 h 00 min
